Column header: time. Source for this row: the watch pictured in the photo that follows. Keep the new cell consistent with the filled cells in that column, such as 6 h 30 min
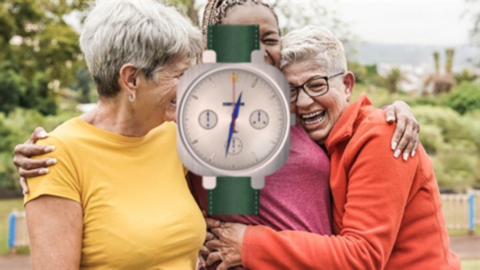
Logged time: 12 h 32 min
